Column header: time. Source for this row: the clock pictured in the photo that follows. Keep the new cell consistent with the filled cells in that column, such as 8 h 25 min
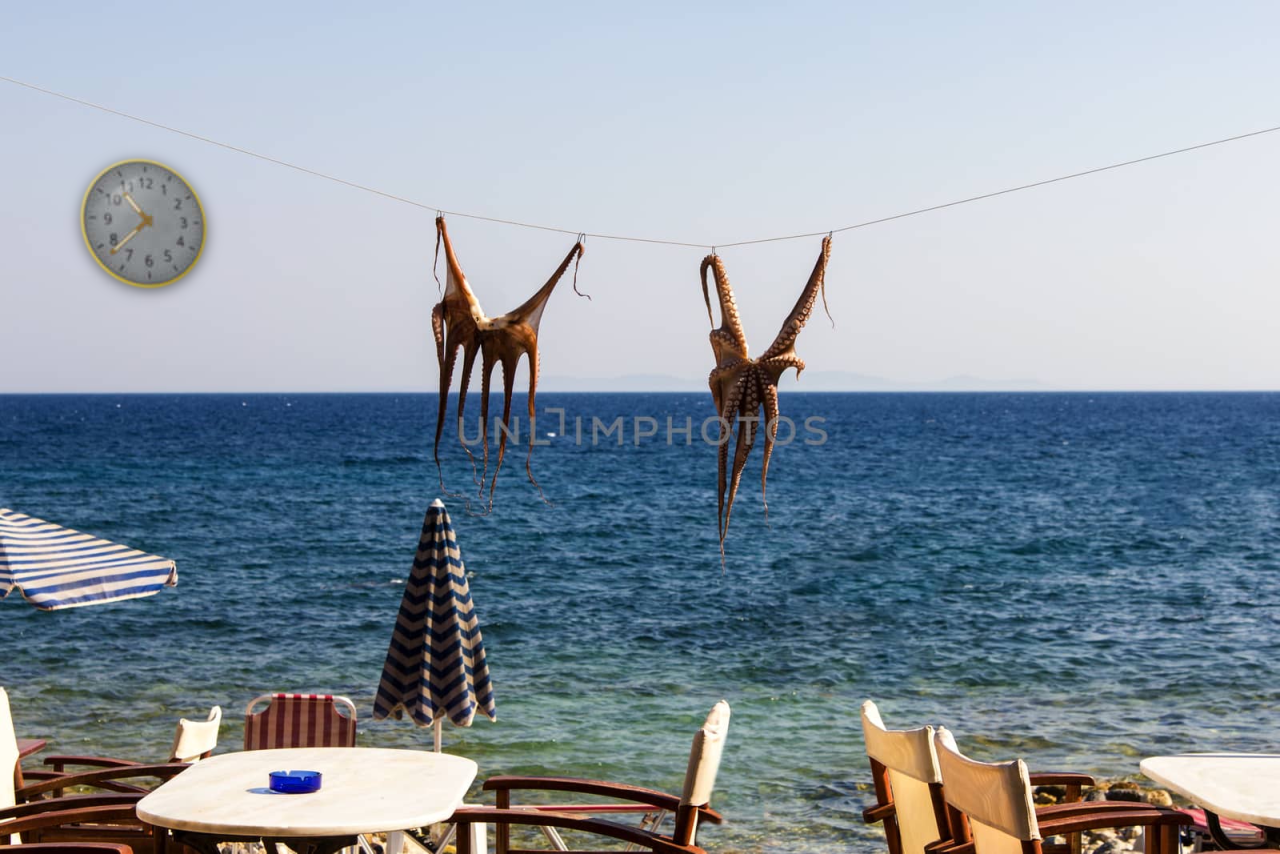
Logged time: 10 h 38 min
